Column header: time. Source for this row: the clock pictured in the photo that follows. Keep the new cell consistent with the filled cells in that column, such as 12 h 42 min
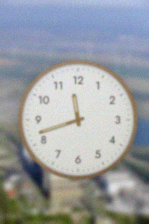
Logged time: 11 h 42 min
